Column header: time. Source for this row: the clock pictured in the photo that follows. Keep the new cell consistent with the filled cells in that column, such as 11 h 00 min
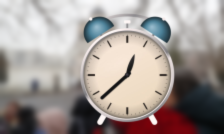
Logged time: 12 h 38 min
